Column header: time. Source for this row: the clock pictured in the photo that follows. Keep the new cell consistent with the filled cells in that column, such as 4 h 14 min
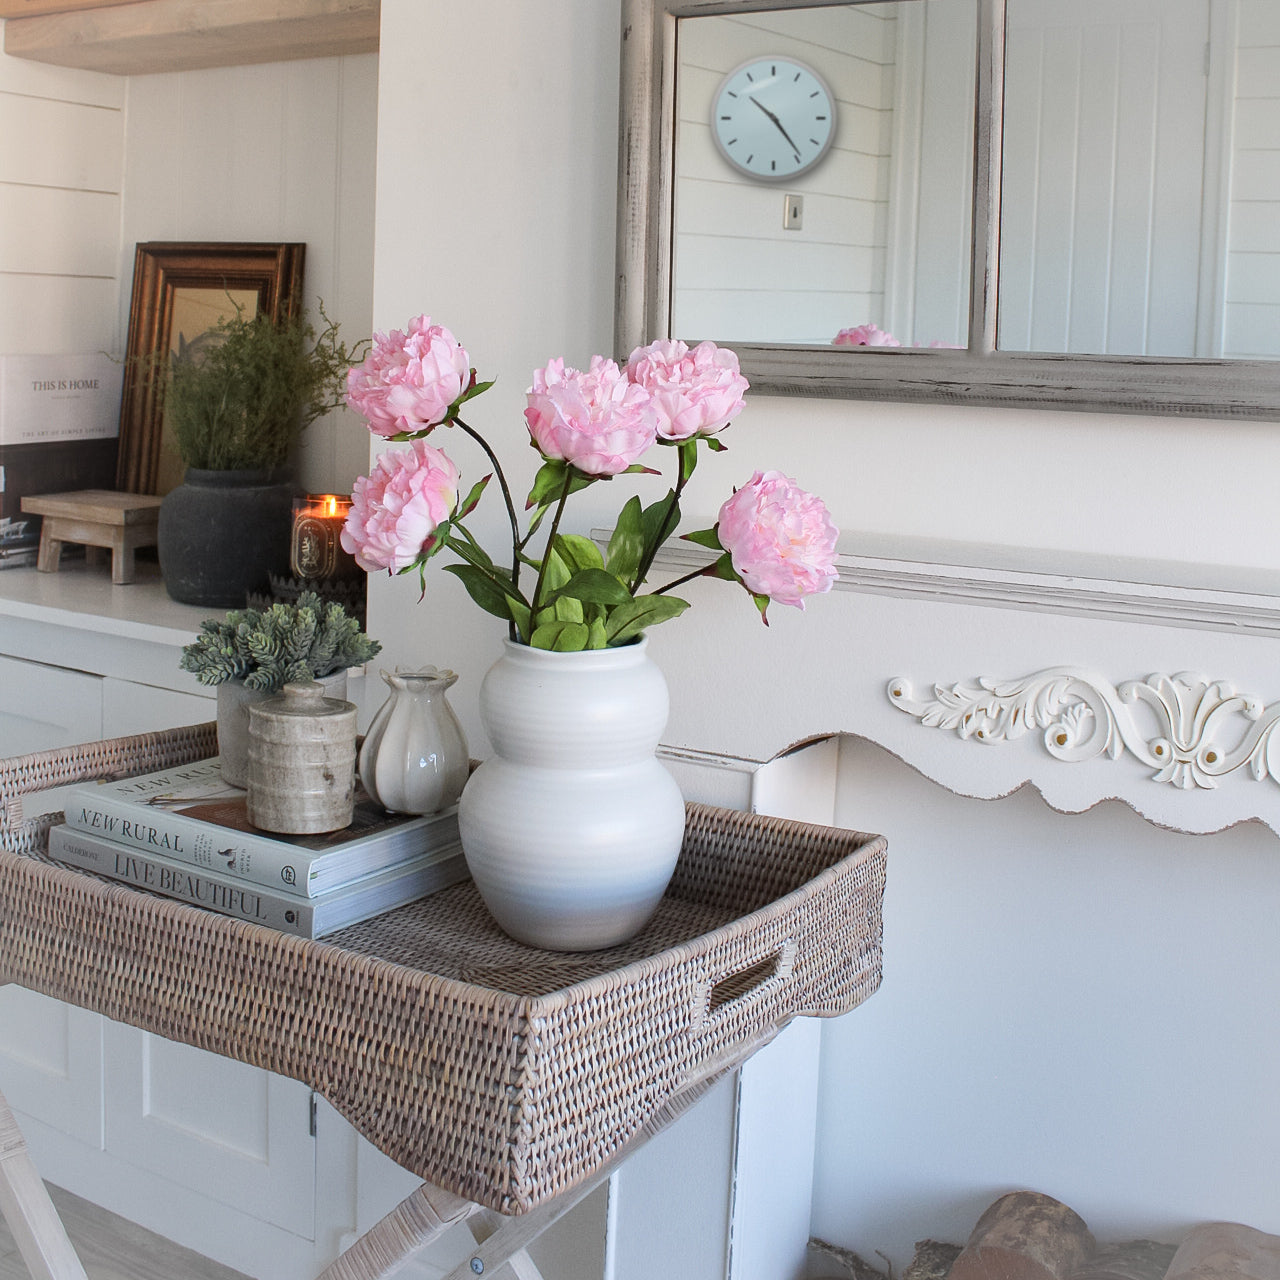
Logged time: 10 h 24 min
